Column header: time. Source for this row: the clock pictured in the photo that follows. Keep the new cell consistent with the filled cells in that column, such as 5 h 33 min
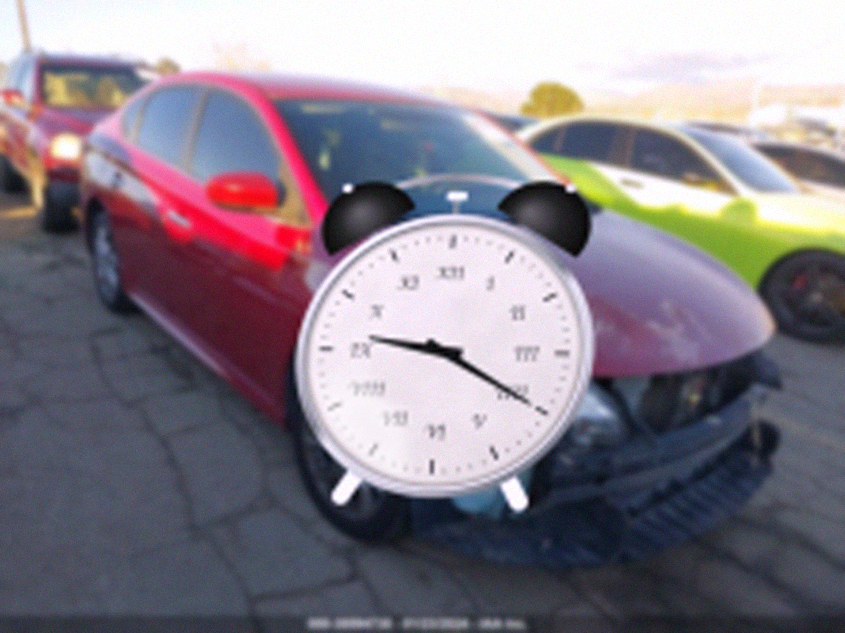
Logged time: 9 h 20 min
